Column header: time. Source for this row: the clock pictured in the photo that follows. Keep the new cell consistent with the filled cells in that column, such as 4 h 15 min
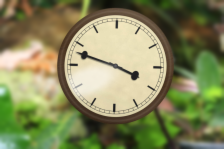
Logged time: 3 h 48 min
